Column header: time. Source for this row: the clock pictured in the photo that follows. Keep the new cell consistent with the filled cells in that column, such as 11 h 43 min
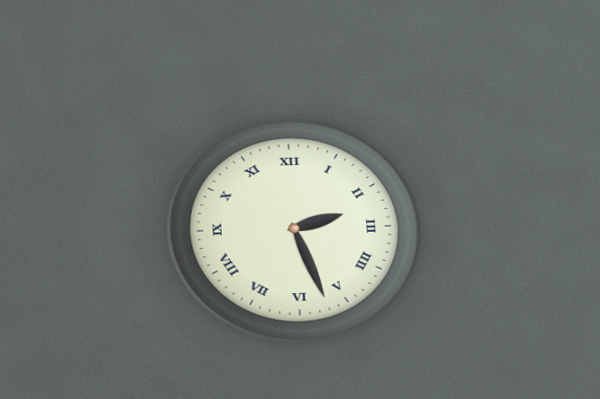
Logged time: 2 h 27 min
